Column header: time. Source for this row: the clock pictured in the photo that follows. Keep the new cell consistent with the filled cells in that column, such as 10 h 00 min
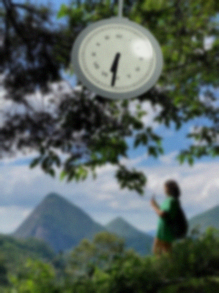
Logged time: 6 h 31 min
